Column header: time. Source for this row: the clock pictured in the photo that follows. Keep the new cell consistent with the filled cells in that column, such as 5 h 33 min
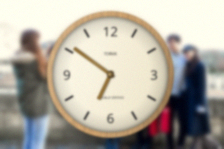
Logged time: 6 h 51 min
